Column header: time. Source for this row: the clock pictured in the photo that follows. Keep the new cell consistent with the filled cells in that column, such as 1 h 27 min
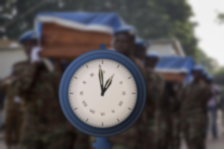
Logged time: 12 h 59 min
